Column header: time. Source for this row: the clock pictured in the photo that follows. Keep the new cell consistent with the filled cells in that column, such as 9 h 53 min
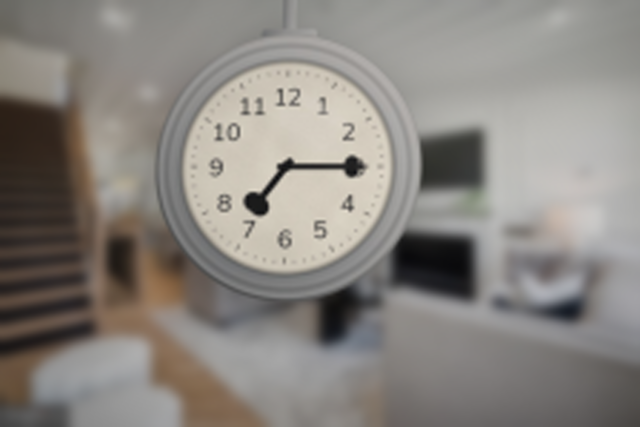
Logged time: 7 h 15 min
